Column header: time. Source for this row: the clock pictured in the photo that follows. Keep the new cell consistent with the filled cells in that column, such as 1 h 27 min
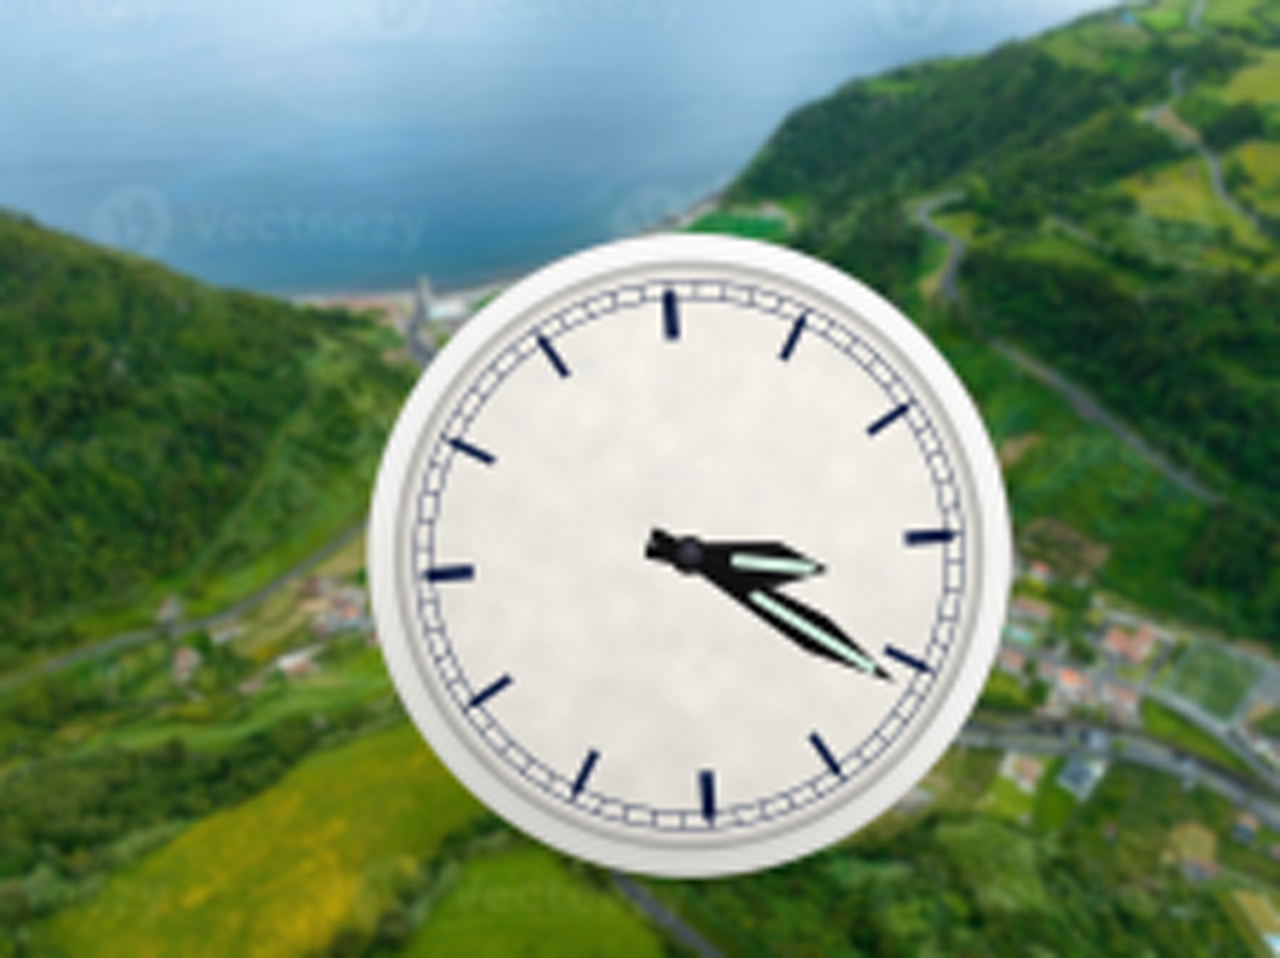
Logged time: 3 h 21 min
